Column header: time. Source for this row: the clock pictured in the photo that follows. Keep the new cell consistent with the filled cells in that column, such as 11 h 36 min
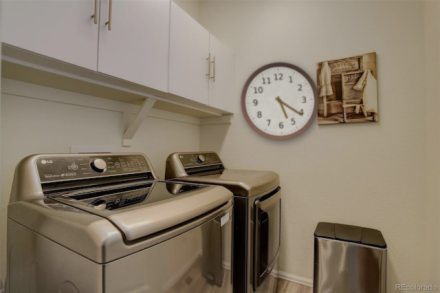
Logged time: 5 h 21 min
